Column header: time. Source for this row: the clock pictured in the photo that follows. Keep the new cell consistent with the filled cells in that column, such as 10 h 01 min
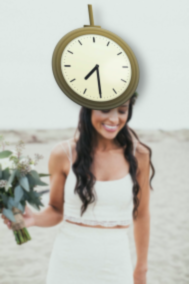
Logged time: 7 h 30 min
